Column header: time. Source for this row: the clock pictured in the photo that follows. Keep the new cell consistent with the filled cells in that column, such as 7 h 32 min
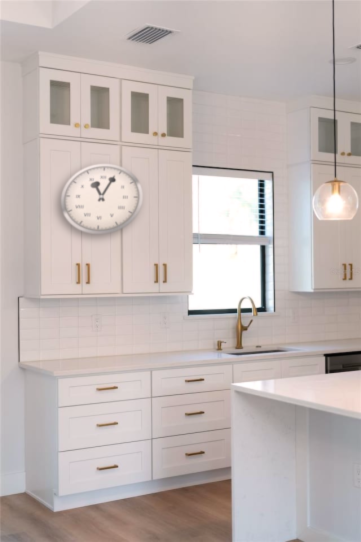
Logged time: 11 h 04 min
